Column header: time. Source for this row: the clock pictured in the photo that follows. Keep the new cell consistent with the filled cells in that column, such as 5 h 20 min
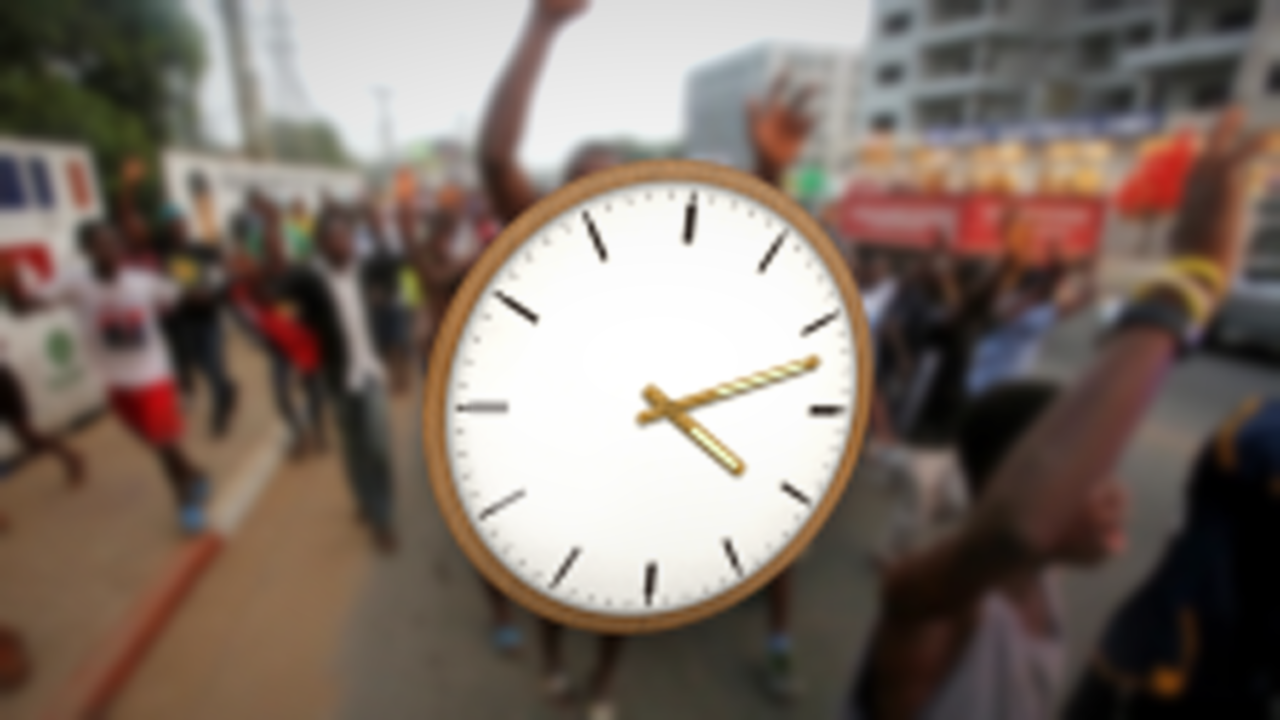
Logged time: 4 h 12 min
